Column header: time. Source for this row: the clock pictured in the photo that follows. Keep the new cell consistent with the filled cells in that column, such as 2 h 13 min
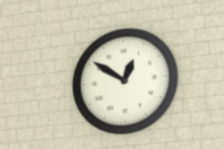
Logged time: 12 h 51 min
